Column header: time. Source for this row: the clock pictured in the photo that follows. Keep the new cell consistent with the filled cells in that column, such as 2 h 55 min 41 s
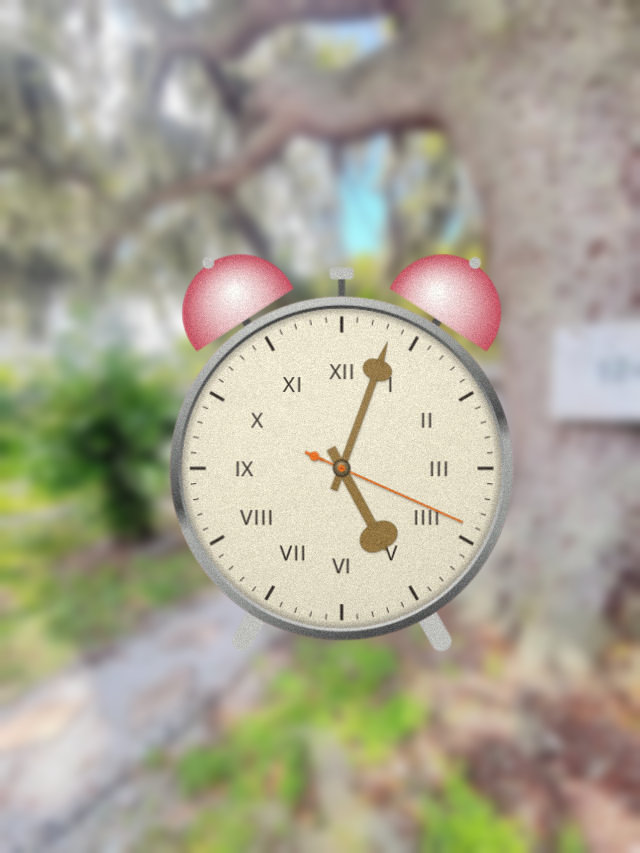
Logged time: 5 h 03 min 19 s
